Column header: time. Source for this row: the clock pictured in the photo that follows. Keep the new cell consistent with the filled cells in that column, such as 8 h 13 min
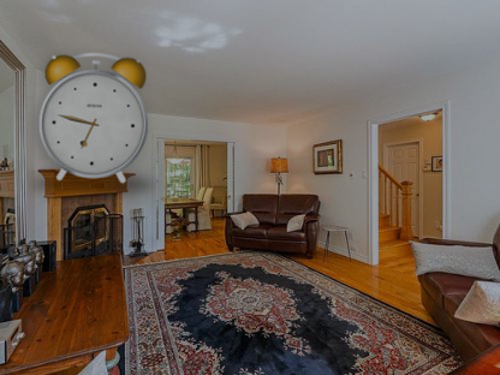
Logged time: 6 h 47 min
